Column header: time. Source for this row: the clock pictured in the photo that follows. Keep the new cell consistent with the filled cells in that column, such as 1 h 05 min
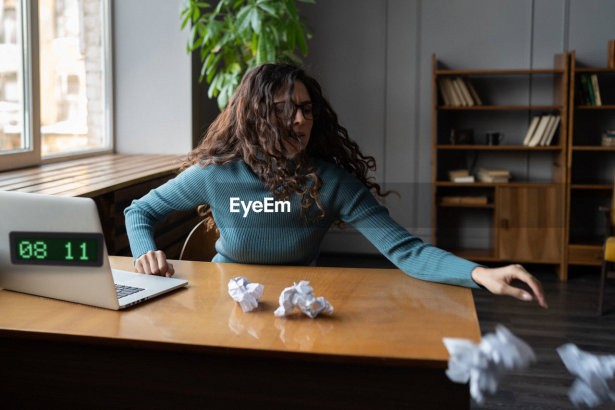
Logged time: 8 h 11 min
